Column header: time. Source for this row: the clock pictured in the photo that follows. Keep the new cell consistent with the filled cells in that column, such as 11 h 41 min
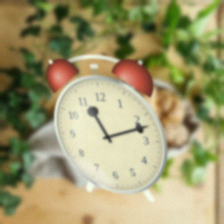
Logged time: 11 h 12 min
